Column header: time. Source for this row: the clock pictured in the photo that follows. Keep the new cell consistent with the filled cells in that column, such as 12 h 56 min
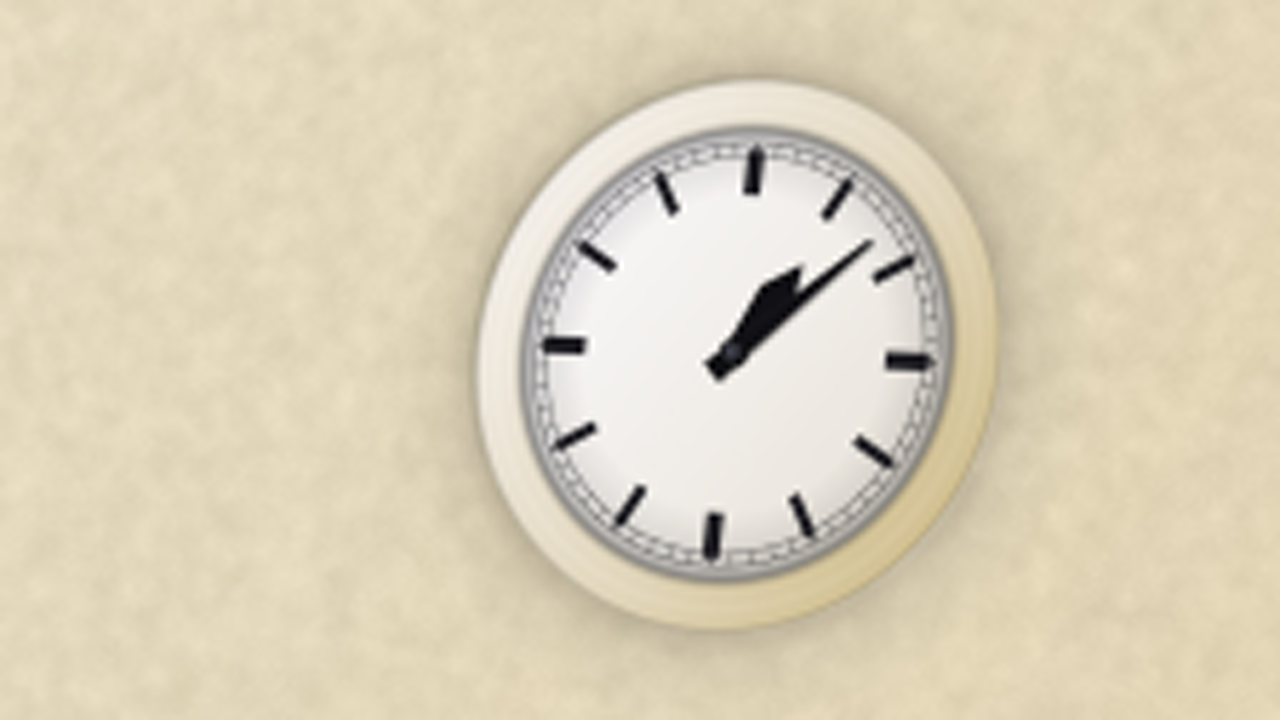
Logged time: 1 h 08 min
